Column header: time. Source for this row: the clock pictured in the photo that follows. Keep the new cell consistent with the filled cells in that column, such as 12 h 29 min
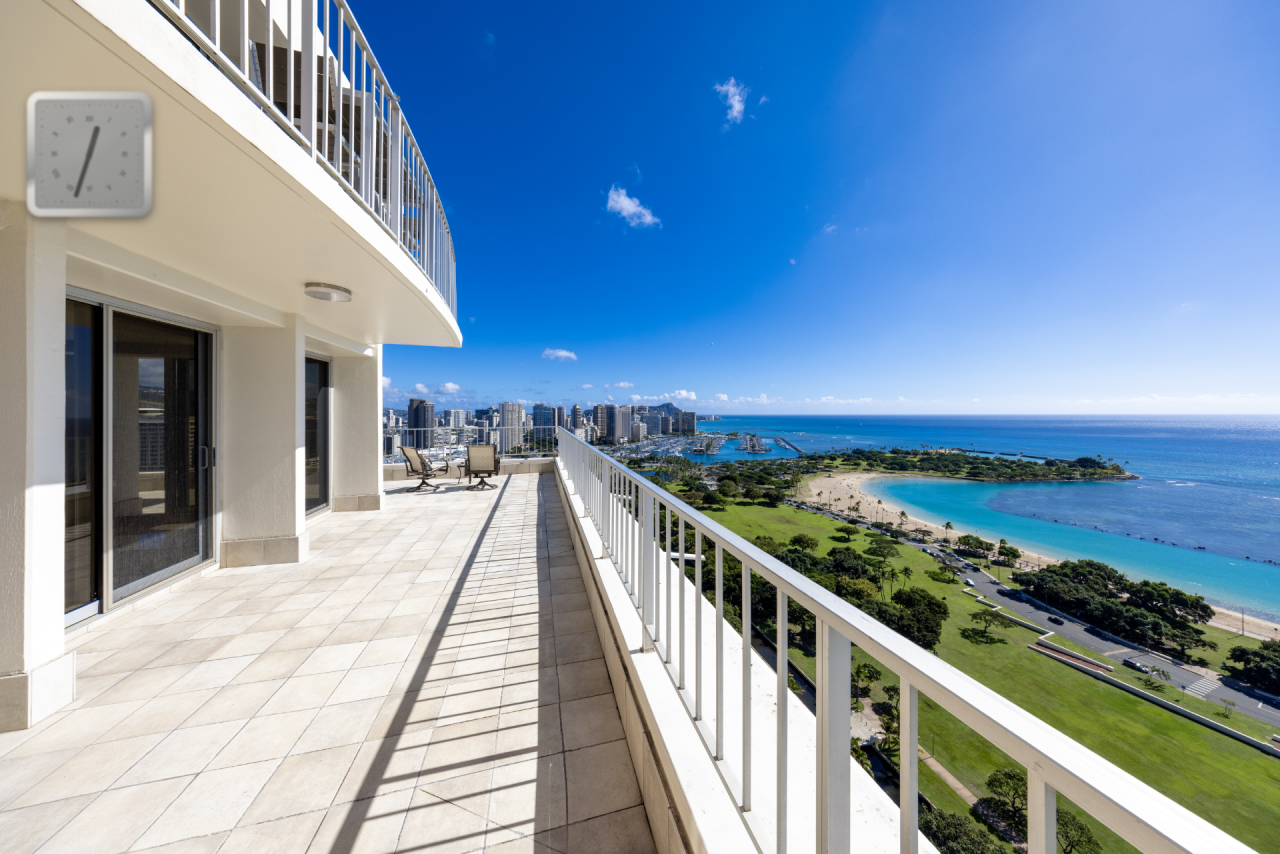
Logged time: 12 h 33 min
